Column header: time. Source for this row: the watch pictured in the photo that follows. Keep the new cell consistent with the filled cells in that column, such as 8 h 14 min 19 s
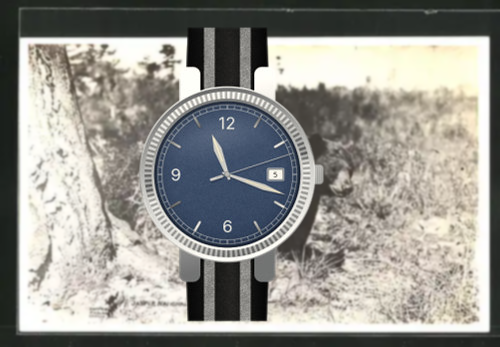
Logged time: 11 h 18 min 12 s
